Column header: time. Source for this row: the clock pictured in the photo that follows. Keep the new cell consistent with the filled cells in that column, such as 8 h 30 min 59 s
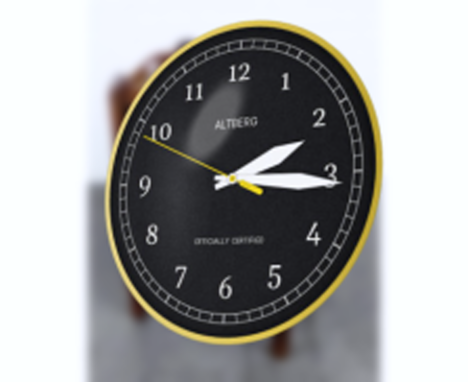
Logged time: 2 h 15 min 49 s
